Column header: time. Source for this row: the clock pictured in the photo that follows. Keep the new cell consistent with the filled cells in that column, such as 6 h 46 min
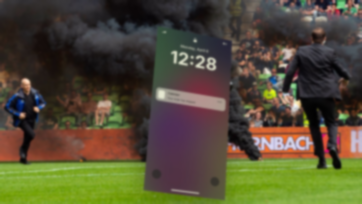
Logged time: 12 h 28 min
